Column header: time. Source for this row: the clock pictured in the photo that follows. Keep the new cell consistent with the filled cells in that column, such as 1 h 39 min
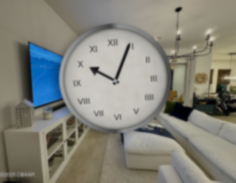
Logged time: 10 h 04 min
